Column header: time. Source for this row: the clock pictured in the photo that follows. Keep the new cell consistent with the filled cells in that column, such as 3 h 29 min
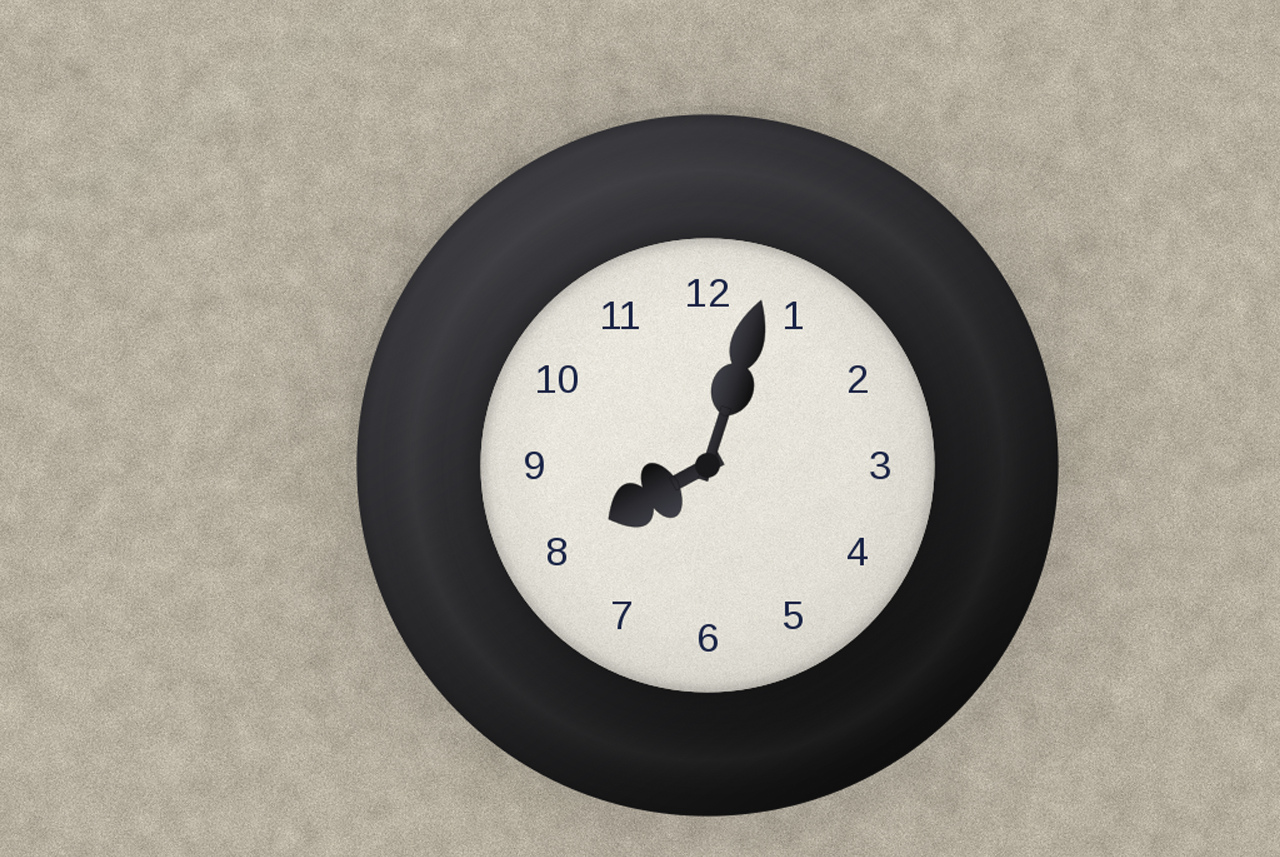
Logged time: 8 h 03 min
